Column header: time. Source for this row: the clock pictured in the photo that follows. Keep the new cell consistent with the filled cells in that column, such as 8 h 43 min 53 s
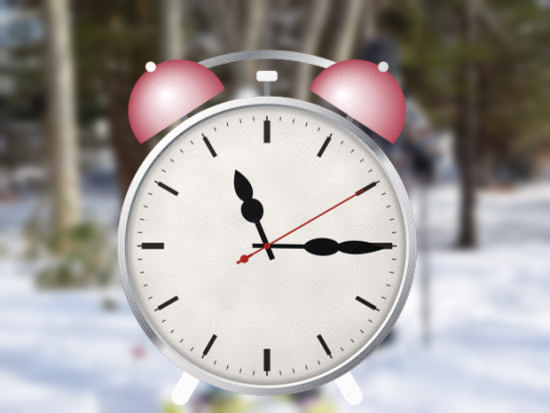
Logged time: 11 h 15 min 10 s
